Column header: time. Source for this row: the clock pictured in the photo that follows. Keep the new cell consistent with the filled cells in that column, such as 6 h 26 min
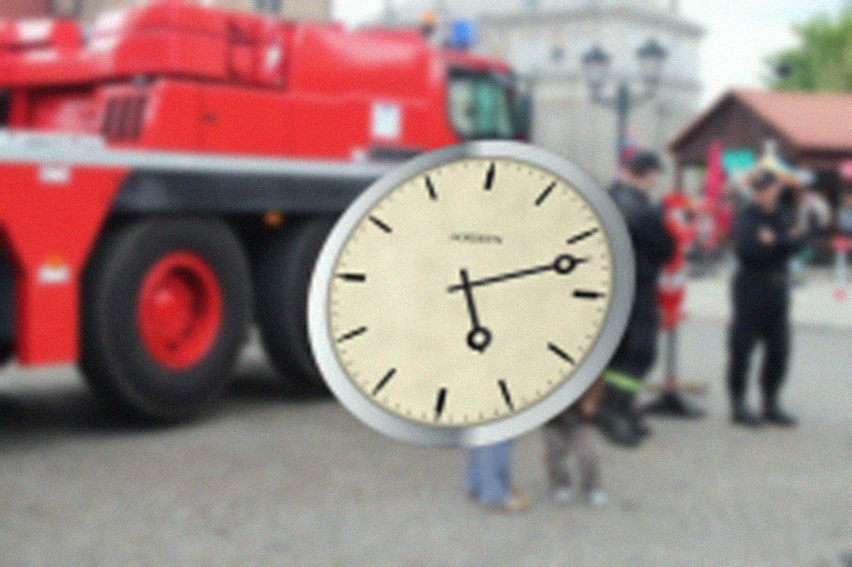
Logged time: 5 h 12 min
